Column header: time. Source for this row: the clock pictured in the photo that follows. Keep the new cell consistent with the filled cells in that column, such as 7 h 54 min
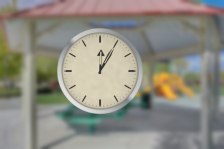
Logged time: 12 h 05 min
